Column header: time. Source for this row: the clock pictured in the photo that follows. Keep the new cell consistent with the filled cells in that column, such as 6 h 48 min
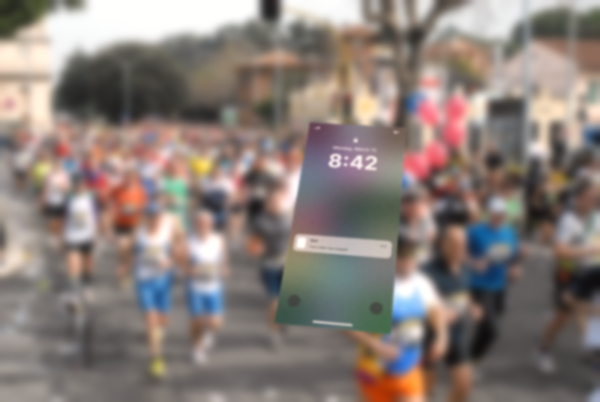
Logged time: 8 h 42 min
